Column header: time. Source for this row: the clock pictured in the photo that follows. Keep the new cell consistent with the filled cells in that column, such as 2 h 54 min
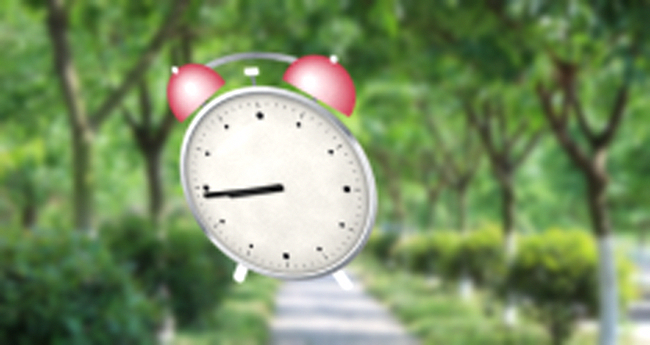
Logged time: 8 h 44 min
